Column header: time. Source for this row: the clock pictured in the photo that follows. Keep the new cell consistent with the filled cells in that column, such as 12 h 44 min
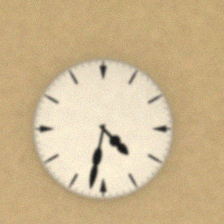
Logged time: 4 h 32 min
